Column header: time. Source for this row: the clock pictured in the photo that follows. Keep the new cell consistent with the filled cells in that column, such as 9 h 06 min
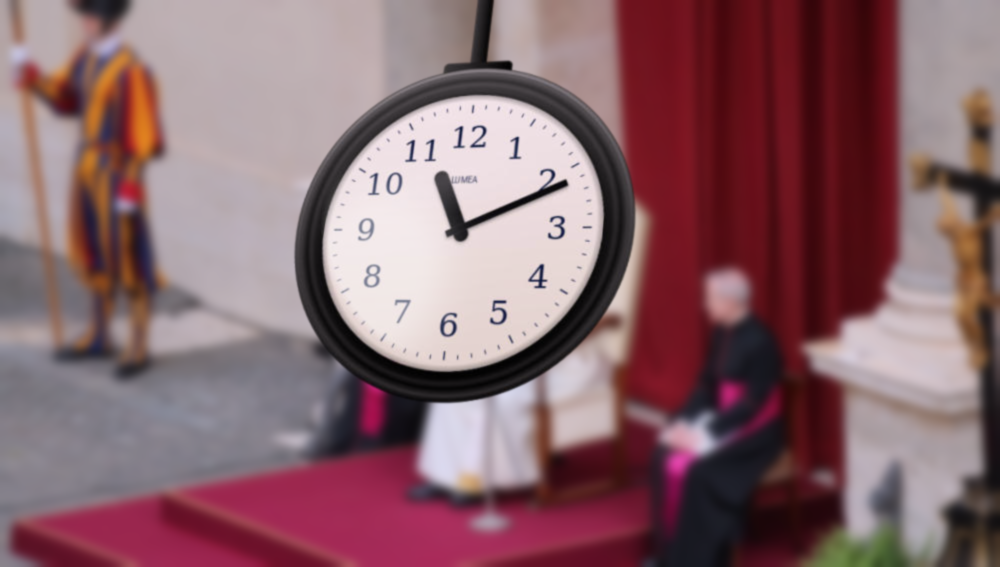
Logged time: 11 h 11 min
